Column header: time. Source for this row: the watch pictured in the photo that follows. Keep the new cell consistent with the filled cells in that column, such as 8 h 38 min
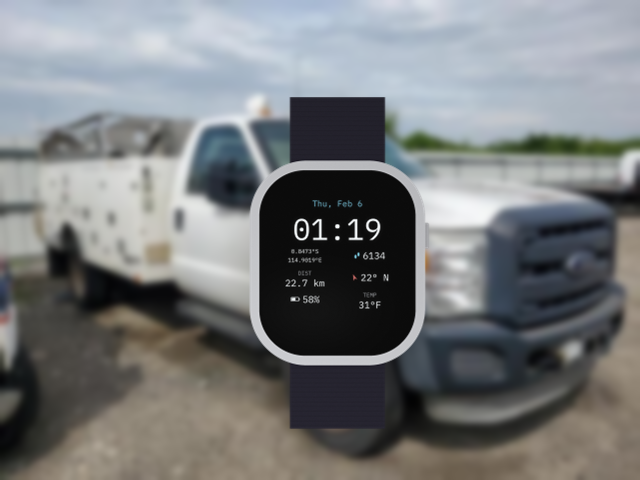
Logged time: 1 h 19 min
